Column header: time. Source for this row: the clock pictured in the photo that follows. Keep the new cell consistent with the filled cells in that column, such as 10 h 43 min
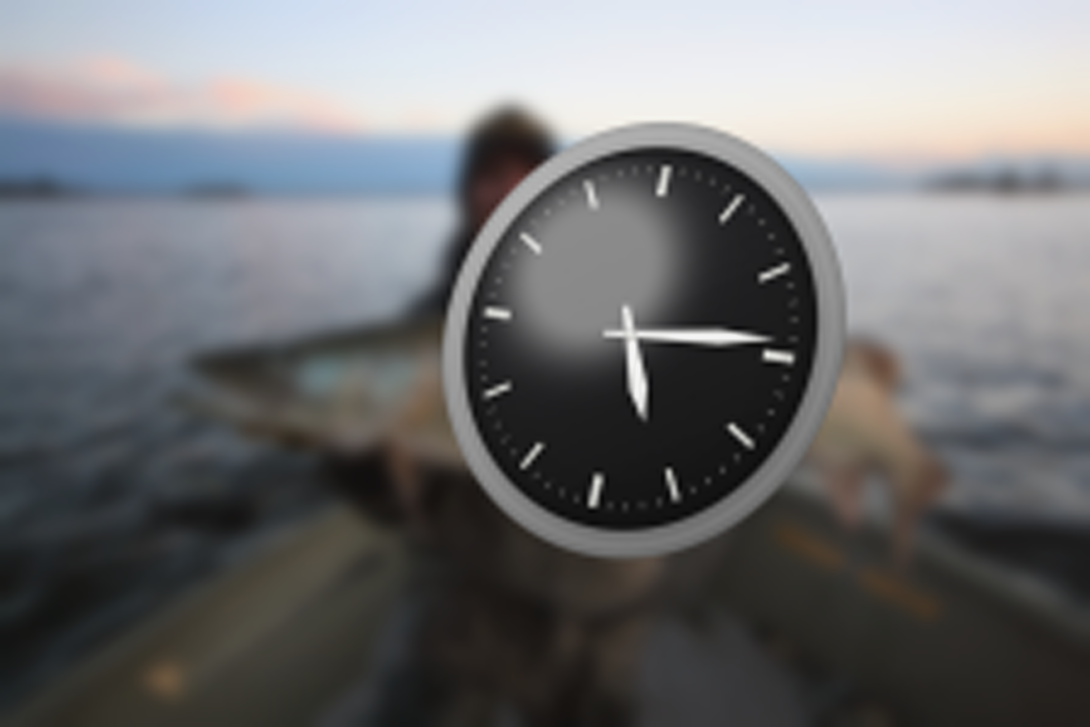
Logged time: 5 h 14 min
